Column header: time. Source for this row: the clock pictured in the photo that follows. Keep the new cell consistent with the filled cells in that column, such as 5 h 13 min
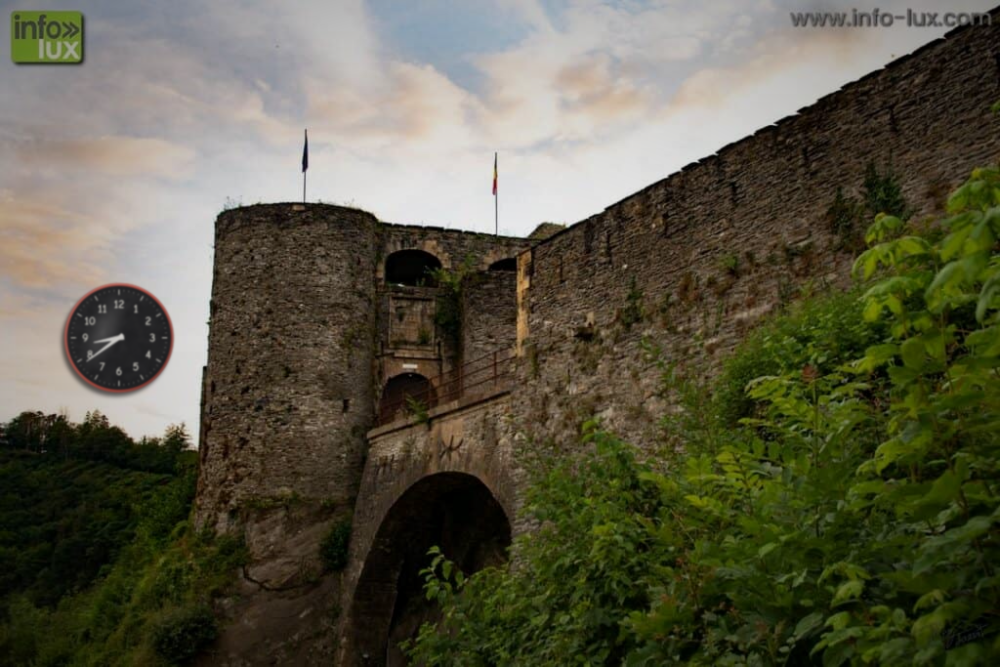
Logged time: 8 h 39 min
